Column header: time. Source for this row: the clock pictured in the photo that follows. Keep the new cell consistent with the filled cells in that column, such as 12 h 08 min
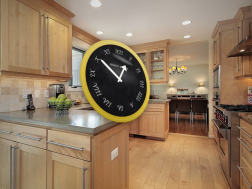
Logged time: 12 h 51 min
